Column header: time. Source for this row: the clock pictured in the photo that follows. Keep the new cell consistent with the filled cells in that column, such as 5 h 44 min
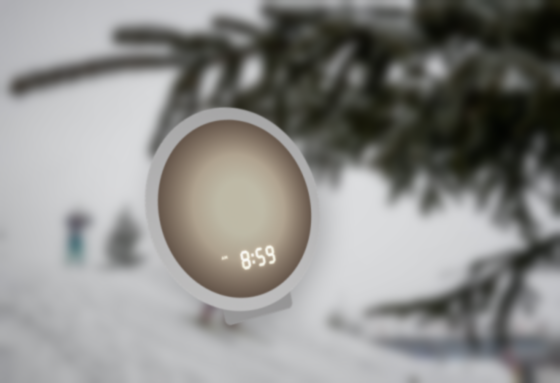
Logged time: 8 h 59 min
